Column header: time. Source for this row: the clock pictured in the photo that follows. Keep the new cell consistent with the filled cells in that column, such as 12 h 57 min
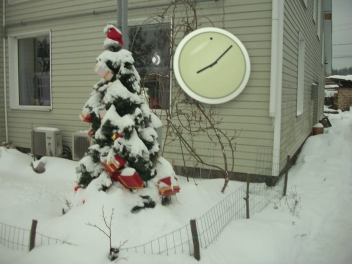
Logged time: 8 h 08 min
